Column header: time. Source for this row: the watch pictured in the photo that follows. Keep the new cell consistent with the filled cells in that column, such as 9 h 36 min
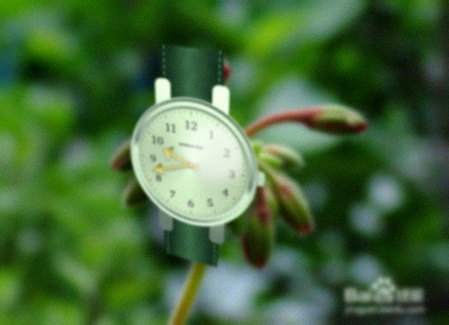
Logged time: 9 h 42 min
